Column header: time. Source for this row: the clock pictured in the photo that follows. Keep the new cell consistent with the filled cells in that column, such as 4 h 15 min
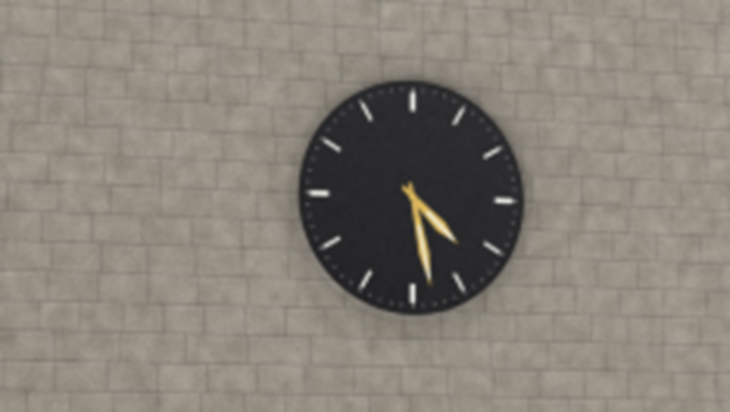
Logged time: 4 h 28 min
